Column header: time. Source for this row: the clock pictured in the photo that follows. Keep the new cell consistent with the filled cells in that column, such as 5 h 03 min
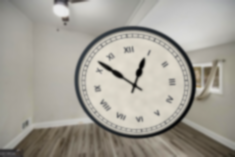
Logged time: 12 h 52 min
